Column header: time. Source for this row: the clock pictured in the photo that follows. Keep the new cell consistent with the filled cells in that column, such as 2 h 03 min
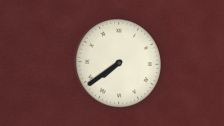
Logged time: 7 h 39 min
